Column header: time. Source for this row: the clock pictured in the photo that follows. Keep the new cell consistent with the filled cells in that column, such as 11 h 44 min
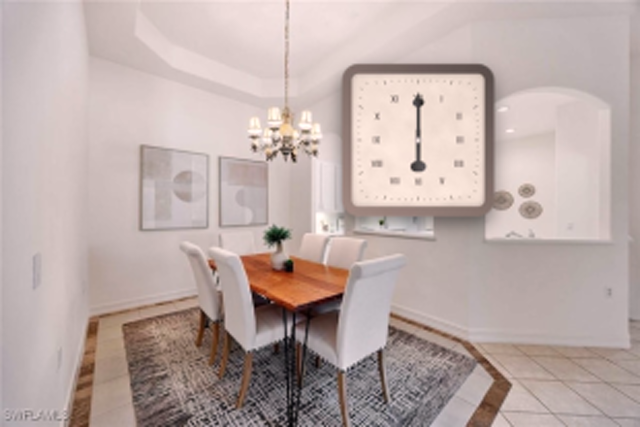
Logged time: 6 h 00 min
